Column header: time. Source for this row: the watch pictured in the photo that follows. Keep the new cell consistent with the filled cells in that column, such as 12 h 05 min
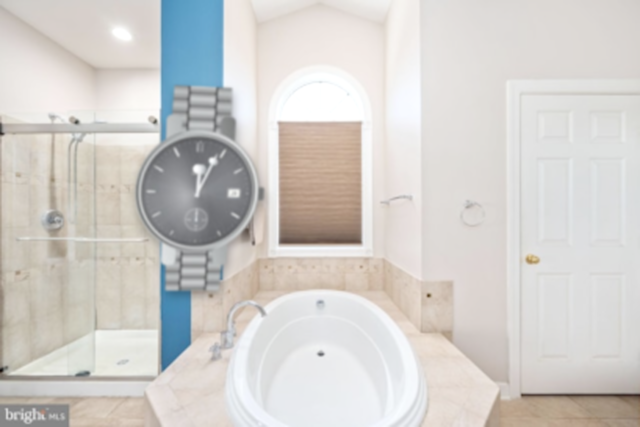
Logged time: 12 h 04 min
